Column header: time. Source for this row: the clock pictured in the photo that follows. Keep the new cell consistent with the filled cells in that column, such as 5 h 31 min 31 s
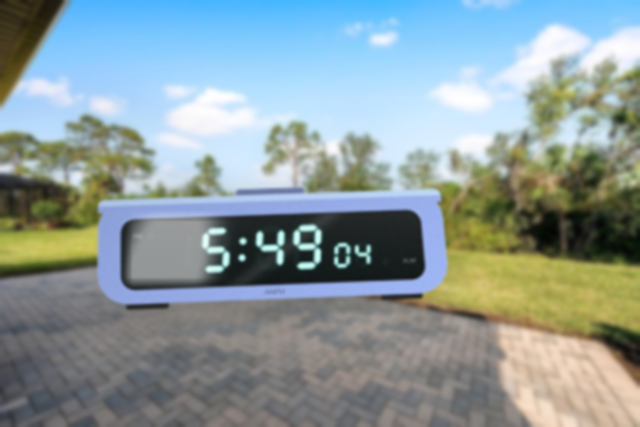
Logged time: 5 h 49 min 04 s
